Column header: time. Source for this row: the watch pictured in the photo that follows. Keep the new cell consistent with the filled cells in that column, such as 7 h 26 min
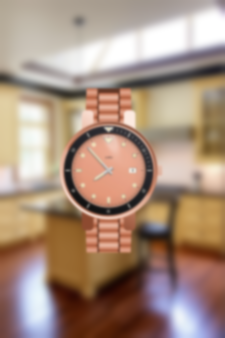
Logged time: 7 h 53 min
